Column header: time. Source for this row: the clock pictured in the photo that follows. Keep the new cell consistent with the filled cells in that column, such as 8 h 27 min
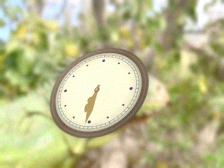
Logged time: 6 h 31 min
